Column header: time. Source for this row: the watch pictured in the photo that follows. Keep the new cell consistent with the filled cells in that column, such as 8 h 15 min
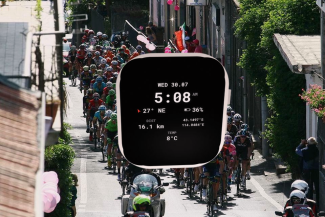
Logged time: 5 h 08 min
